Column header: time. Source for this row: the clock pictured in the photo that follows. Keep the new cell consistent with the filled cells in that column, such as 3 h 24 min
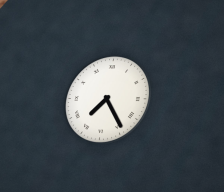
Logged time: 7 h 24 min
